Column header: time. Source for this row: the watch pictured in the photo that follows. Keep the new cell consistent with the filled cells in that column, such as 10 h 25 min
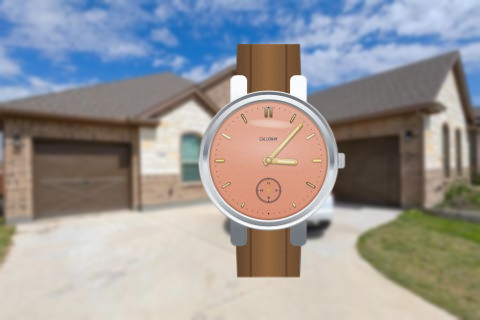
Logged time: 3 h 07 min
